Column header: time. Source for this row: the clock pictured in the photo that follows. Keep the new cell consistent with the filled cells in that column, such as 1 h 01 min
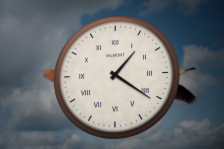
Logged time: 1 h 21 min
